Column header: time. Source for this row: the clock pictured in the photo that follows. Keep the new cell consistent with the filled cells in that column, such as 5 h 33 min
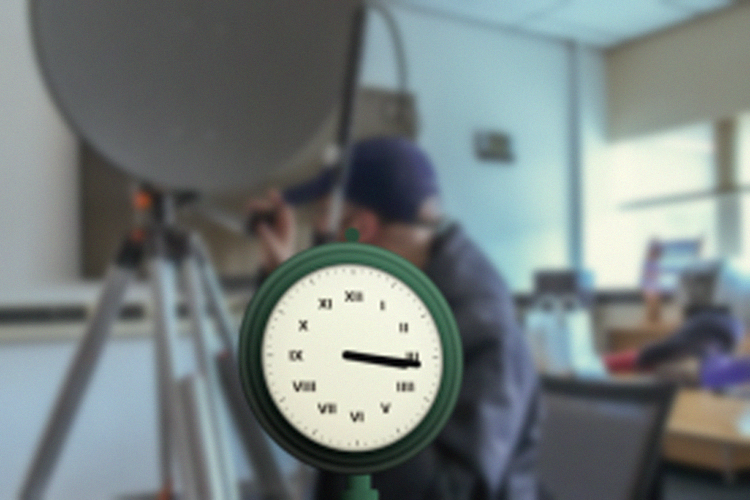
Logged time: 3 h 16 min
